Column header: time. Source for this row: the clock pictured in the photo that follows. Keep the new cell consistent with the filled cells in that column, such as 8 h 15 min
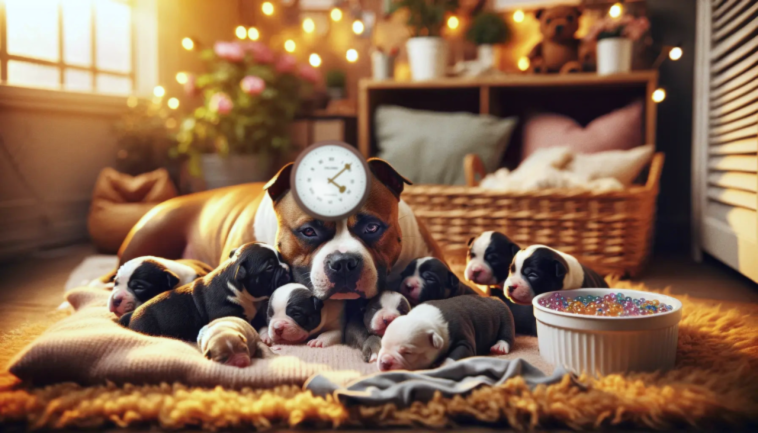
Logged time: 4 h 08 min
